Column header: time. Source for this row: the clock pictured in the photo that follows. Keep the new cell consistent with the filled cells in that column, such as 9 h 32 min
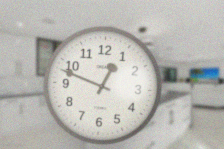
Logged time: 12 h 48 min
